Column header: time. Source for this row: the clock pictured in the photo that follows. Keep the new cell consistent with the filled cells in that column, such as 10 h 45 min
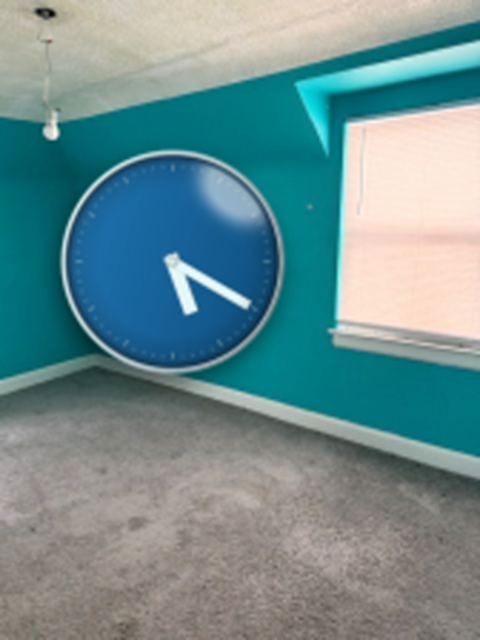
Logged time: 5 h 20 min
